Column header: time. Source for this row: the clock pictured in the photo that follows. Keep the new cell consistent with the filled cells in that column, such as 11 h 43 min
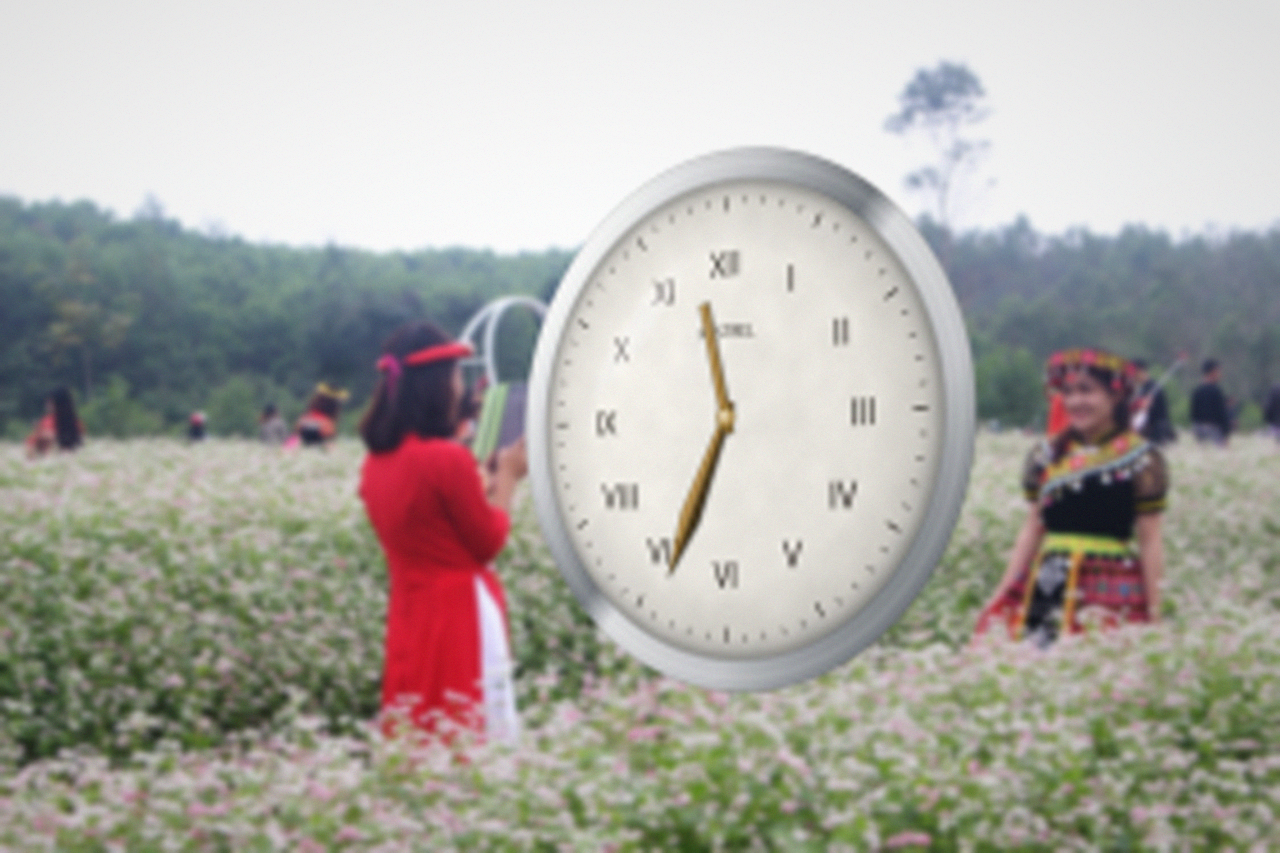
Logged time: 11 h 34 min
